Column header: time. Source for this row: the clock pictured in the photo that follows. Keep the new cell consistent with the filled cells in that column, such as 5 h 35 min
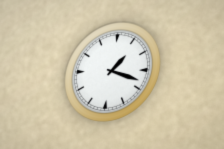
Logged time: 1 h 18 min
